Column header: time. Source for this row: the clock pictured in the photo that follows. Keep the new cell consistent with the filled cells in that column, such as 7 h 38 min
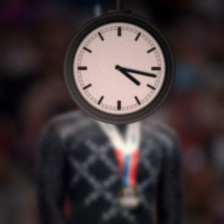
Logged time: 4 h 17 min
